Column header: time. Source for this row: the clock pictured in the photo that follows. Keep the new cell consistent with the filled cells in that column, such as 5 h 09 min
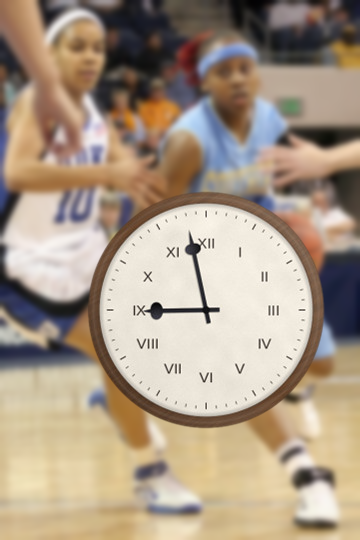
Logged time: 8 h 58 min
